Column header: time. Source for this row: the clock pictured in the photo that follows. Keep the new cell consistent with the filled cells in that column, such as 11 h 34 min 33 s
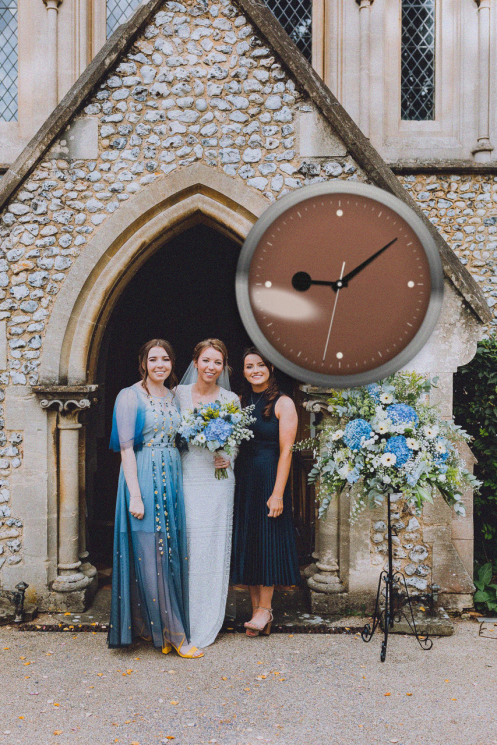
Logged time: 9 h 08 min 32 s
